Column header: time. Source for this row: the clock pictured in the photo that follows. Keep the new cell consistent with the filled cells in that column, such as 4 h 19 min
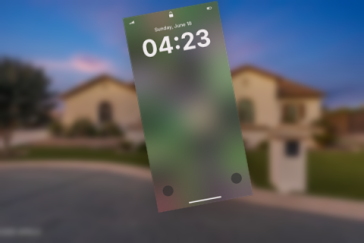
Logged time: 4 h 23 min
